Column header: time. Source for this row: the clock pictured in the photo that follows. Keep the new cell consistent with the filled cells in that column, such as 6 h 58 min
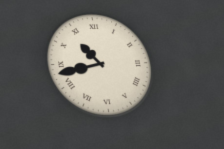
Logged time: 10 h 43 min
